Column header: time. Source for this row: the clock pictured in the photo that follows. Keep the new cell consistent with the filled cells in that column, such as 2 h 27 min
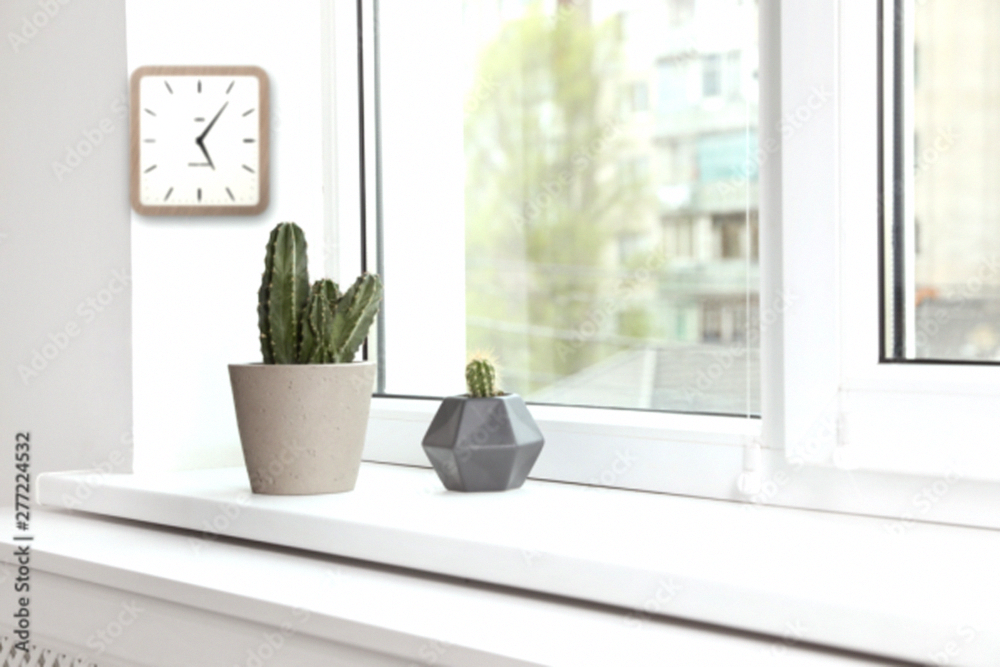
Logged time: 5 h 06 min
